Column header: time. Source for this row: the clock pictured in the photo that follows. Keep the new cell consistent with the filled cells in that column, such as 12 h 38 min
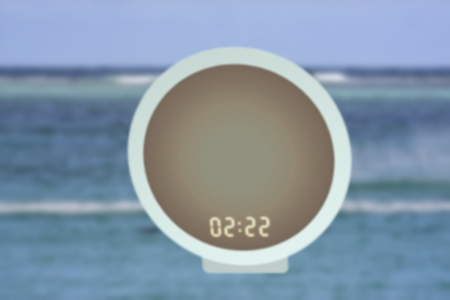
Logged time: 2 h 22 min
